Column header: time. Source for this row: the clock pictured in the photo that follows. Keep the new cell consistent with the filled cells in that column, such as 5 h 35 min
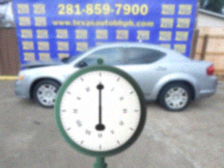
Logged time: 6 h 00 min
